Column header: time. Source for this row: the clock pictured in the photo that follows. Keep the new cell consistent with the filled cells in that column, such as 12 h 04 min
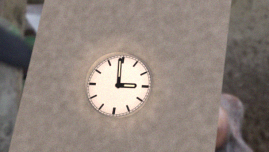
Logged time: 2 h 59 min
